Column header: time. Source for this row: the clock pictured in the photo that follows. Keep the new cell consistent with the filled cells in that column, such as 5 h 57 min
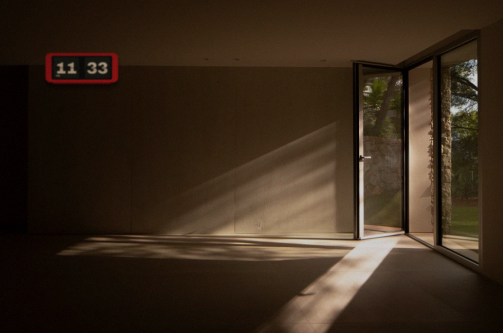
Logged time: 11 h 33 min
